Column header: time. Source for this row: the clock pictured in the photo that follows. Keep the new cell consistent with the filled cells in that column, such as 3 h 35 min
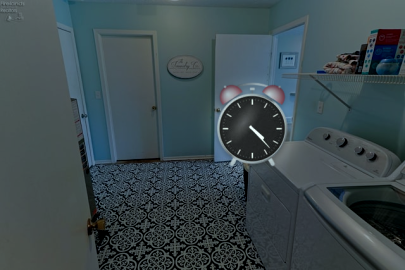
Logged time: 4 h 23 min
